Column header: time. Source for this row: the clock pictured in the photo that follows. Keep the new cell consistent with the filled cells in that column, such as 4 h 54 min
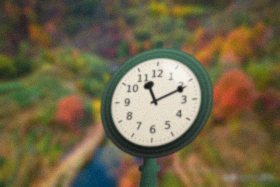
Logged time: 11 h 11 min
